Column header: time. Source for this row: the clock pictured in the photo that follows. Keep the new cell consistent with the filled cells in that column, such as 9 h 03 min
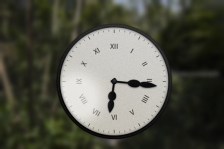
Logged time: 6 h 16 min
